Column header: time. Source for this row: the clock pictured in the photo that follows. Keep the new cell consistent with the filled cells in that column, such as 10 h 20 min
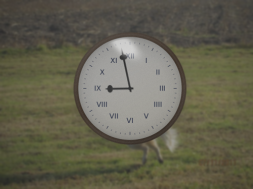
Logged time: 8 h 58 min
